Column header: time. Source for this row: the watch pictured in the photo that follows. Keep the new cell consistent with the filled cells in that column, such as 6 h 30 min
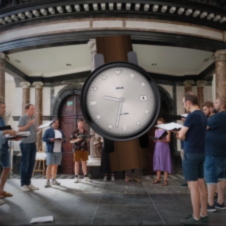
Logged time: 9 h 33 min
